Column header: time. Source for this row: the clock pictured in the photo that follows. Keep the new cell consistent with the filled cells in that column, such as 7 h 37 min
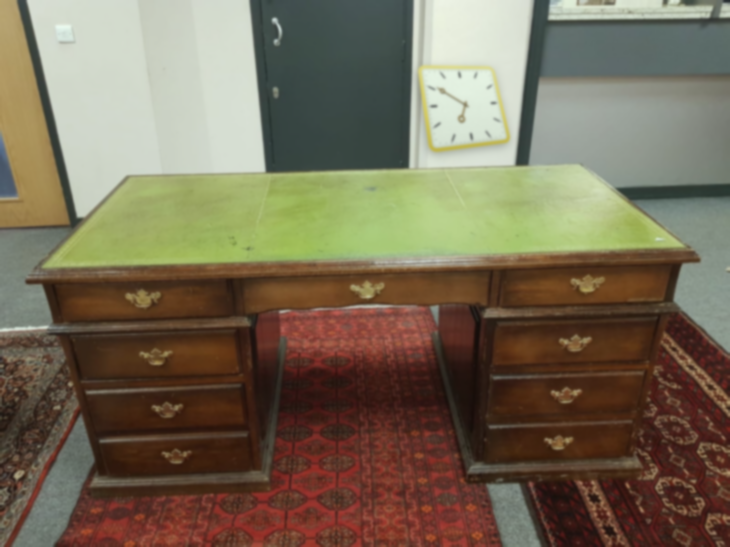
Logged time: 6 h 51 min
